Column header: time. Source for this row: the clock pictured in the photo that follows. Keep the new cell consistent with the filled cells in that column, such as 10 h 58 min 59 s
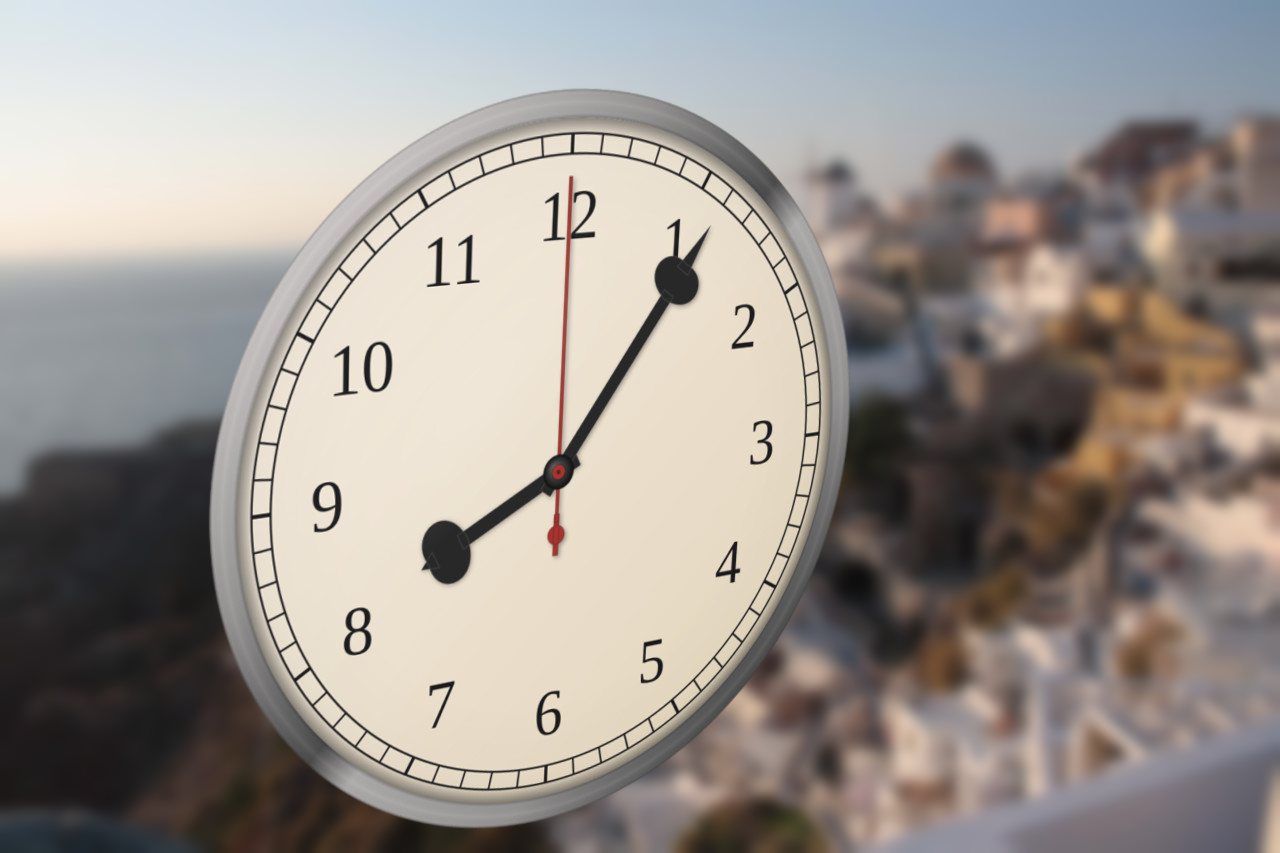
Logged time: 8 h 06 min 00 s
